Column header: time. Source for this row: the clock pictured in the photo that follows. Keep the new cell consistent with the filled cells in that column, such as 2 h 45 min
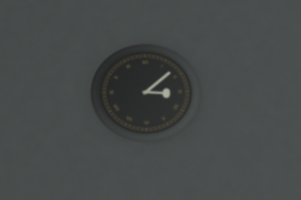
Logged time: 3 h 08 min
